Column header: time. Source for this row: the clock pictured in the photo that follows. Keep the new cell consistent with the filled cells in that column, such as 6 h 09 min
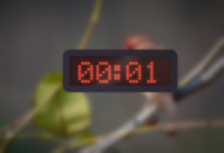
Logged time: 0 h 01 min
